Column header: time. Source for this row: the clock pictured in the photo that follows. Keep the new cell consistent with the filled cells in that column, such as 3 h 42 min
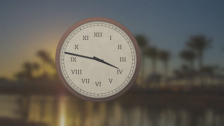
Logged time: 3 h 47 min
